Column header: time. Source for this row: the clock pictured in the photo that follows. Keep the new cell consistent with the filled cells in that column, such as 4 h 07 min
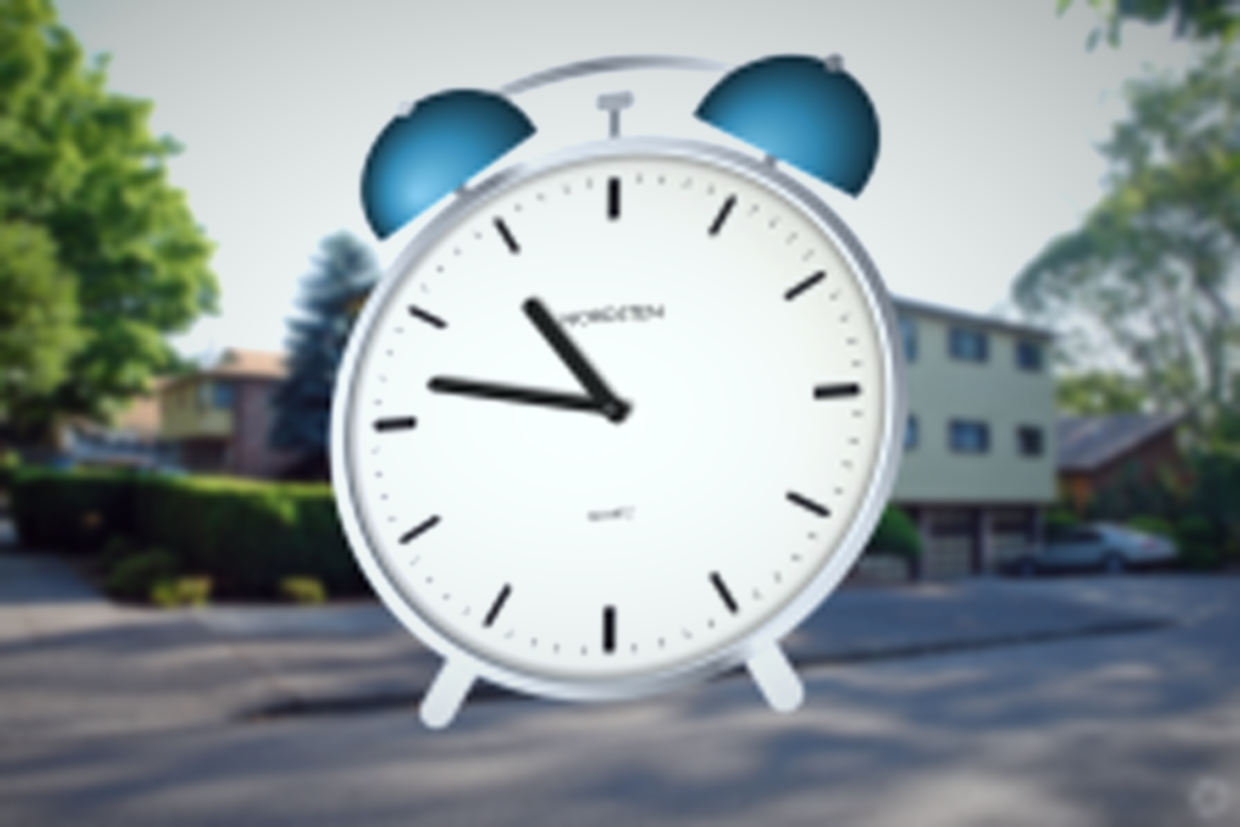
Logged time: 10 h 47 min
